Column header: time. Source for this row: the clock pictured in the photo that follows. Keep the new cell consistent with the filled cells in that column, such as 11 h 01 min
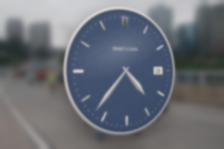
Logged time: 4 h 37 min
